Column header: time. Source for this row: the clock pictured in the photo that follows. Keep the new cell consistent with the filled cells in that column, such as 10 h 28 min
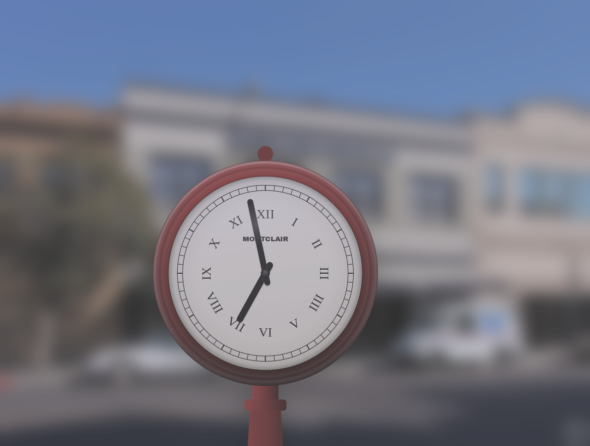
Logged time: 6 h 58 min
